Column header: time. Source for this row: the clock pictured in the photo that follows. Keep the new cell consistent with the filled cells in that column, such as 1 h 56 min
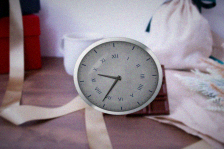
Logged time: 9 h 36 min
